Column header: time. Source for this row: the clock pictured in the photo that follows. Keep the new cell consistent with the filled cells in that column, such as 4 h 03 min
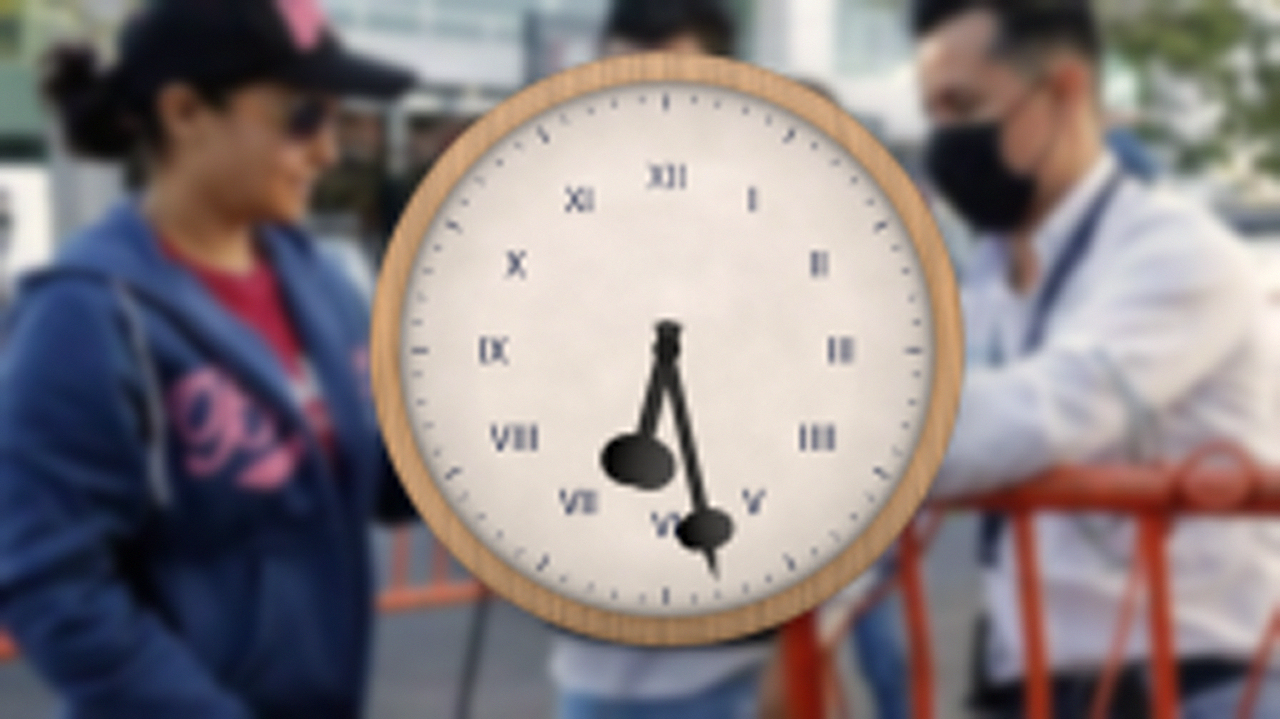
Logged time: 6 h 28 min
